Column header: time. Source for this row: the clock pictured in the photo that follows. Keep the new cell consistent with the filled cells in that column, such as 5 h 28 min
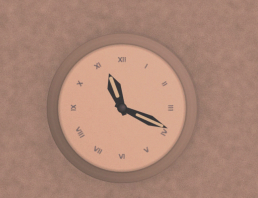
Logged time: 11 h 19 min
